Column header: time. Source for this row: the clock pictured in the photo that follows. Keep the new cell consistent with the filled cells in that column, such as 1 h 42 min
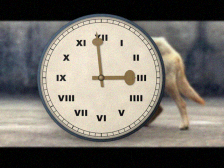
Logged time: 2 h 59 min
